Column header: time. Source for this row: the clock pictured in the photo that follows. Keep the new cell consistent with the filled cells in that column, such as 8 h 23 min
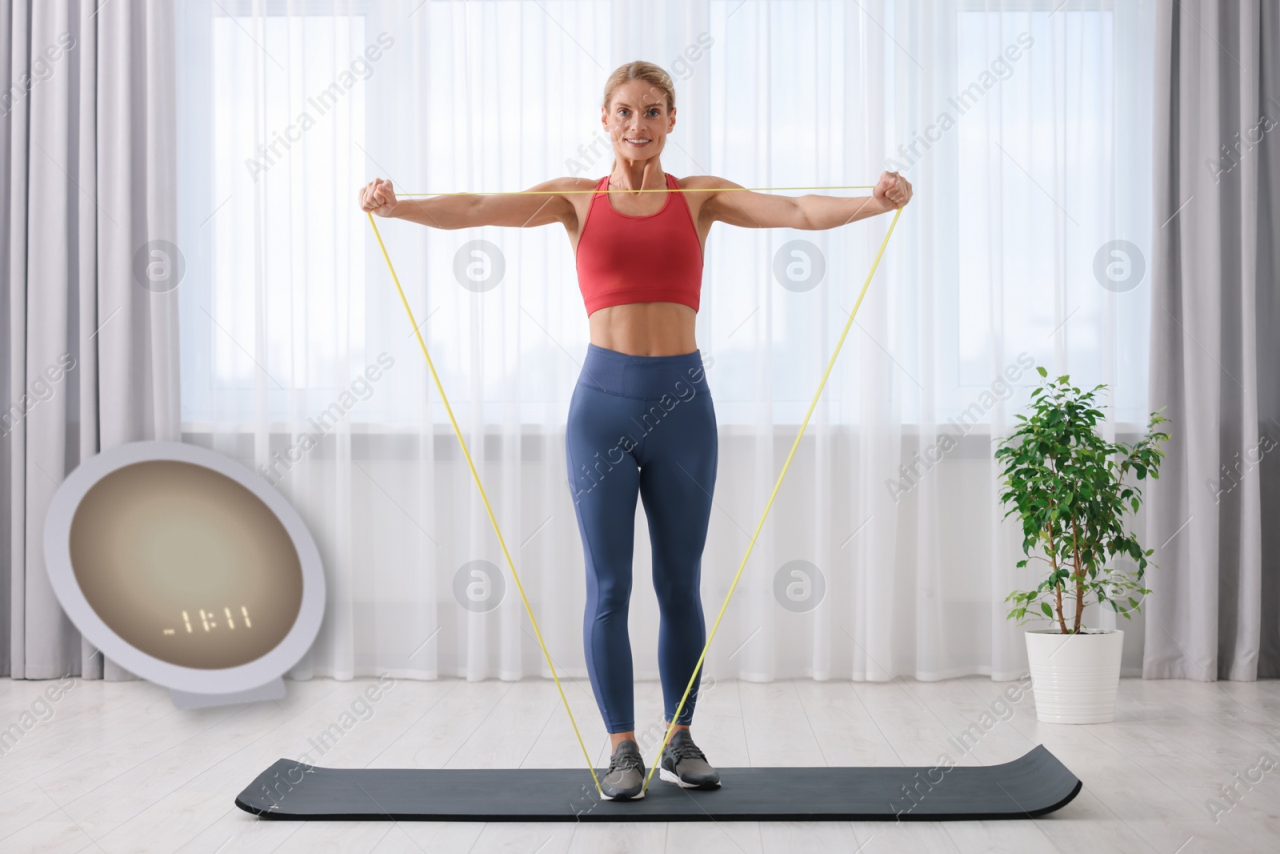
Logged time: 11 h 11 min
